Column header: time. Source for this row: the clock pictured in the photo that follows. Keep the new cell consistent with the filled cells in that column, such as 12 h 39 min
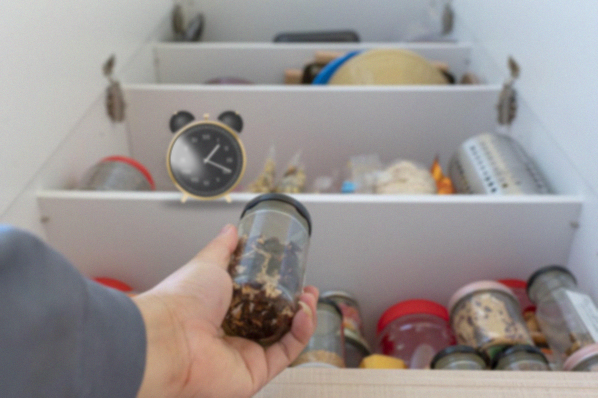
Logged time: 1 h 19 min
